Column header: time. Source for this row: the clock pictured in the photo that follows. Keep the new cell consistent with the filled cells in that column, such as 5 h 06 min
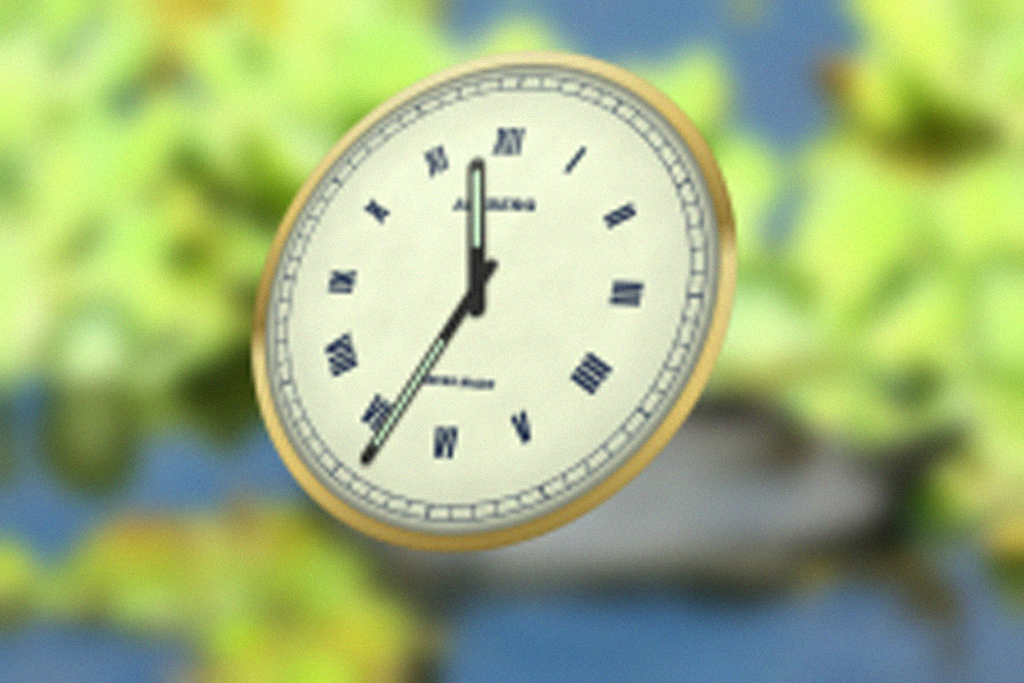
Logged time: 11 h 34 min
